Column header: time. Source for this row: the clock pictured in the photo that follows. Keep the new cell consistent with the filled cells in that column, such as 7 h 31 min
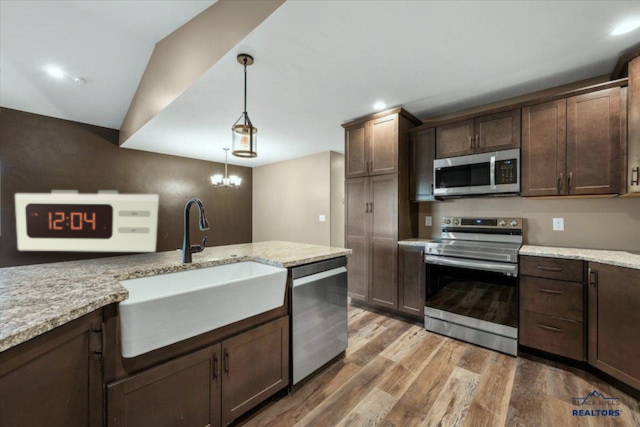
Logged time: 12 h 04 min
